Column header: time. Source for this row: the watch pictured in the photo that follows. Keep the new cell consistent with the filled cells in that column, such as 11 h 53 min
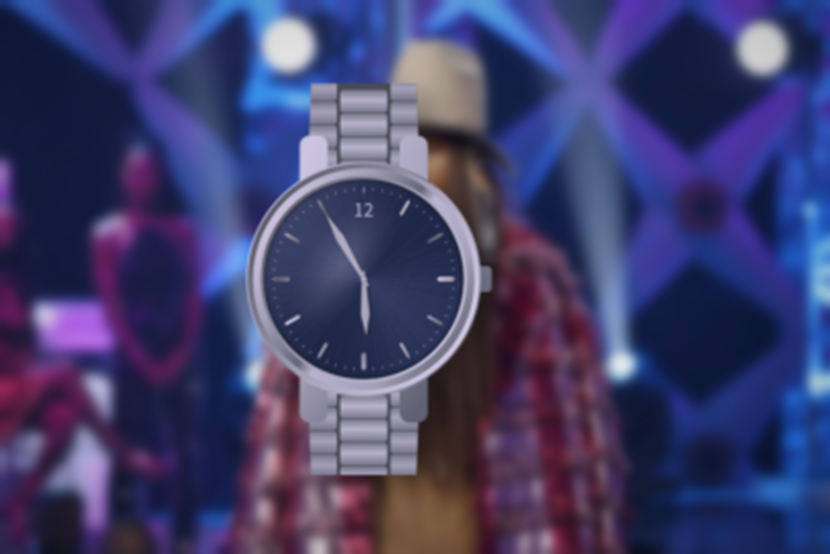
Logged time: 5 h 55 min
